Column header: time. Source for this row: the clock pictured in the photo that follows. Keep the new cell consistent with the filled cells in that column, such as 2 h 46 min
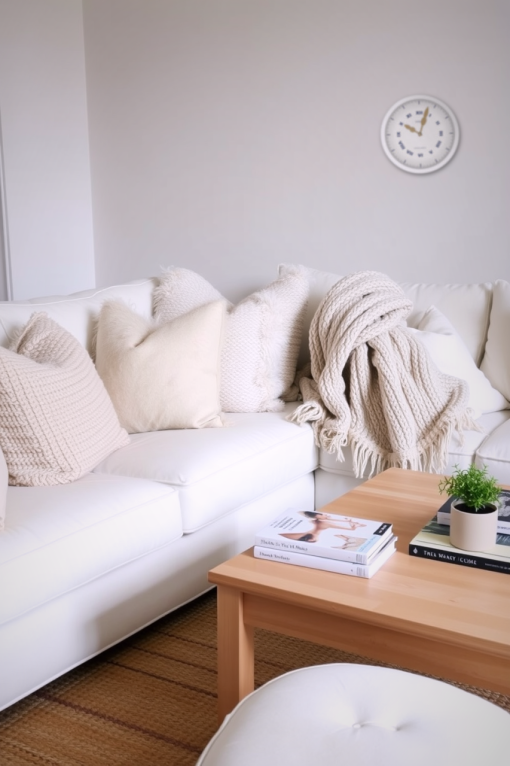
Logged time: 10 h 03 min
